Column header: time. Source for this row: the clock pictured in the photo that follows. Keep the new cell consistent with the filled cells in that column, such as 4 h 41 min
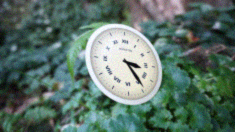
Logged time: 3 h 24 min
